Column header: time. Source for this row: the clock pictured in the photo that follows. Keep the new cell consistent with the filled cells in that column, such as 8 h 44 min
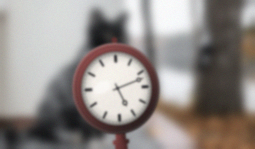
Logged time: 5 h 12 min
